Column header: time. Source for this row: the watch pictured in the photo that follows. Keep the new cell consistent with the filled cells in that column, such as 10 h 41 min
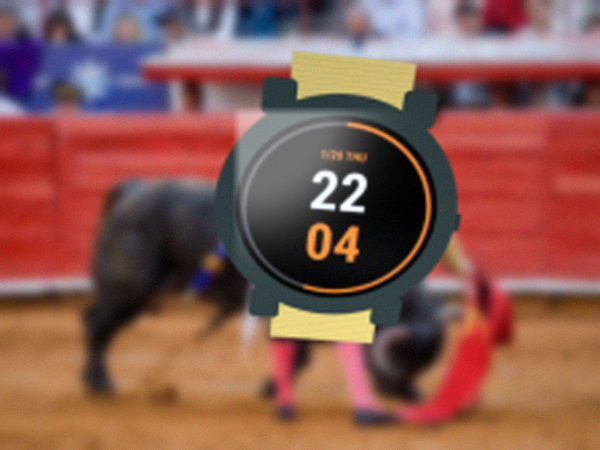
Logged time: 22 h 04 min
